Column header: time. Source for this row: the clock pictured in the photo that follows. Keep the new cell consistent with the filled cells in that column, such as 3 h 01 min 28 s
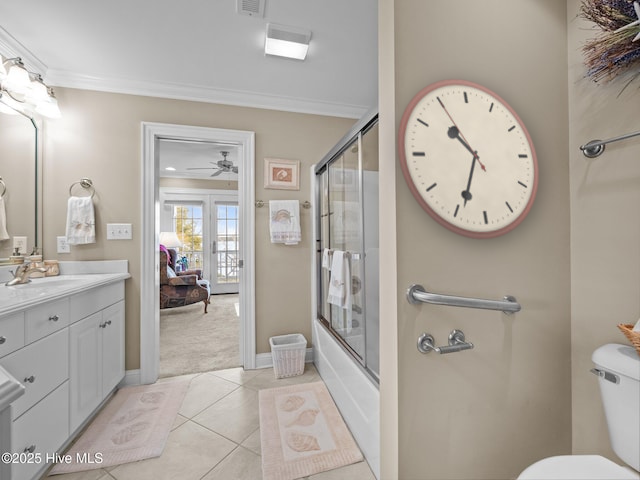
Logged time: 10 h 33 min 55 s
